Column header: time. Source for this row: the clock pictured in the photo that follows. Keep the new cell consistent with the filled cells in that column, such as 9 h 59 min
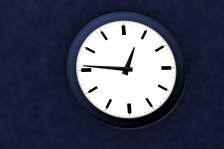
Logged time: 12 h 46 min
